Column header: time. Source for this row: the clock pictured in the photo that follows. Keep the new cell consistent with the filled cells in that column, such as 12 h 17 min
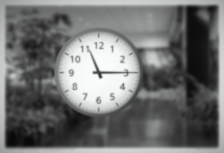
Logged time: 11 h 15 min
